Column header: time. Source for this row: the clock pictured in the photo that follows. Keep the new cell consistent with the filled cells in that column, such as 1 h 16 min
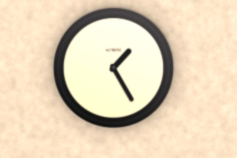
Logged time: 1 h 25 min
